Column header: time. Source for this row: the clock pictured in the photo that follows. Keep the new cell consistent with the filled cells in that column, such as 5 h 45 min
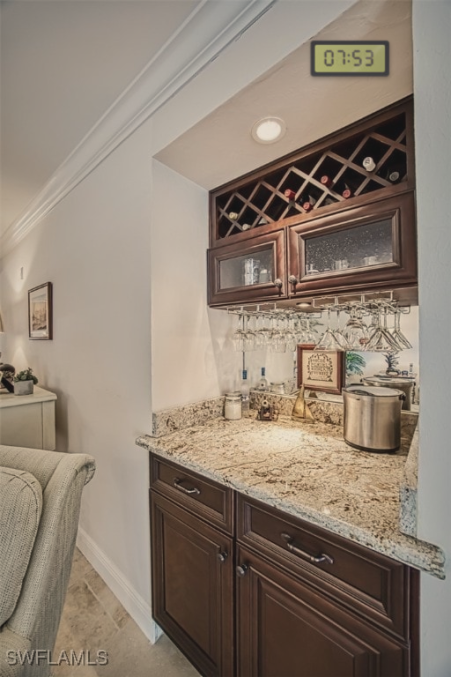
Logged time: 7 h 53 min
